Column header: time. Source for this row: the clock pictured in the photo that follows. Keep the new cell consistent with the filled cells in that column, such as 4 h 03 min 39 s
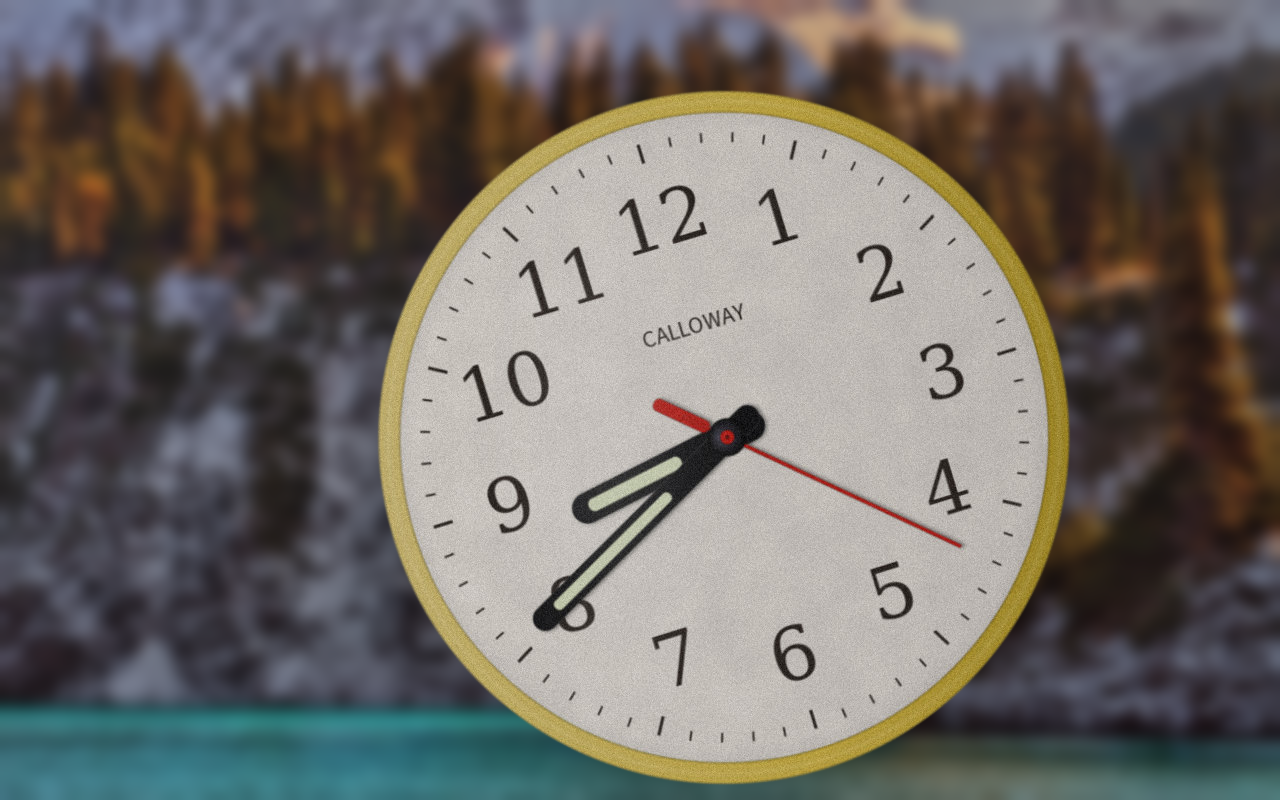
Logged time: 8 h 40 min 22 s
